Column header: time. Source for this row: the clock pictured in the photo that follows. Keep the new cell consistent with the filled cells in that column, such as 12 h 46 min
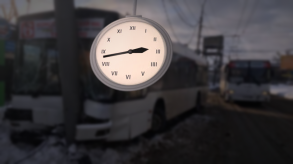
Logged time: 2 h 43 min
